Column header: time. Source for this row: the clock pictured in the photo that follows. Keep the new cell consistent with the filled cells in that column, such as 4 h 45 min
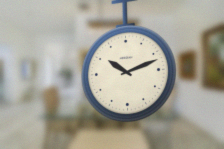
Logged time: 10 h 12 min
